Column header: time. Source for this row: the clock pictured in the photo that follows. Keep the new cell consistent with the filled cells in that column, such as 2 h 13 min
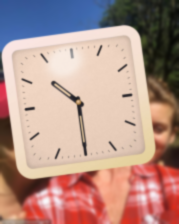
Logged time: 10 h 30 min
